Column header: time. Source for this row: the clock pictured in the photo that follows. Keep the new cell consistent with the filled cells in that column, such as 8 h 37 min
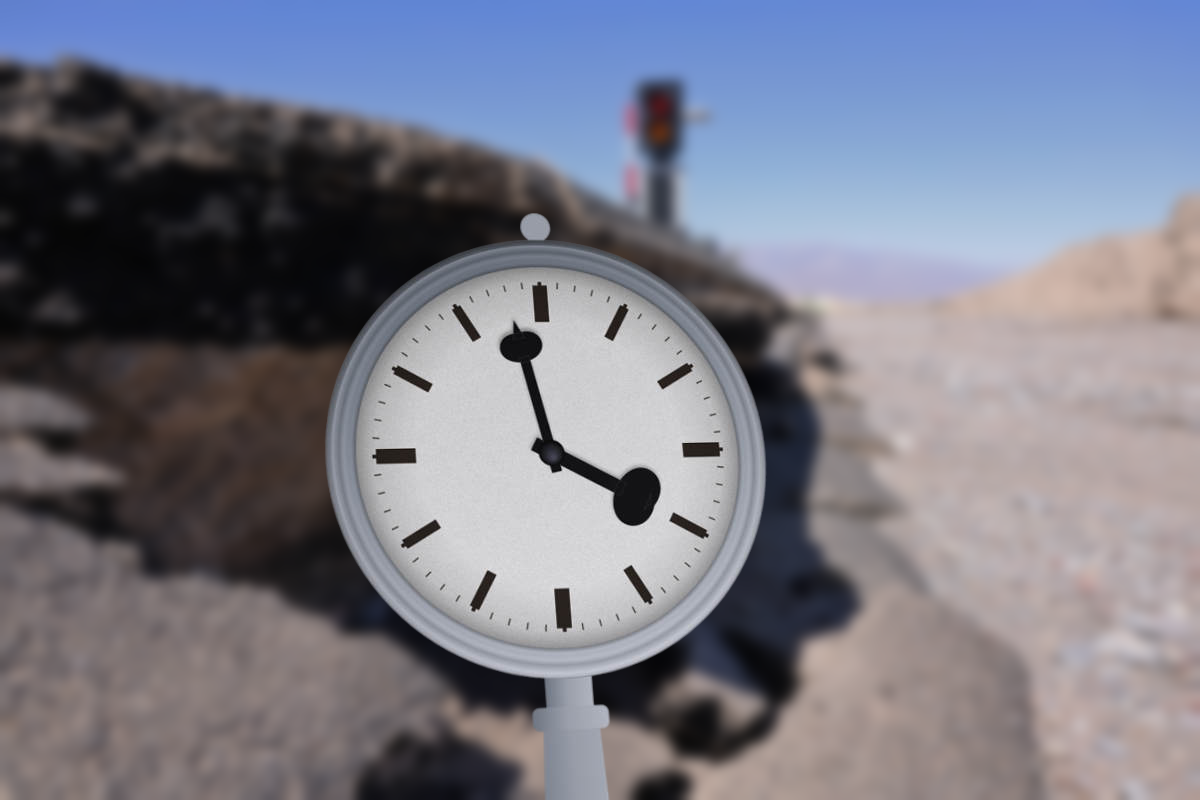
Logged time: 3 h 58 min
